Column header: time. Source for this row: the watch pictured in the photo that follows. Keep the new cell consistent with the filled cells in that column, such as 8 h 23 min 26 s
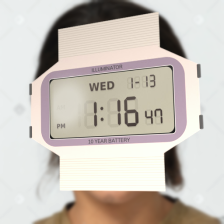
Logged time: 1 h 16 min 47 s
